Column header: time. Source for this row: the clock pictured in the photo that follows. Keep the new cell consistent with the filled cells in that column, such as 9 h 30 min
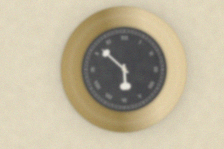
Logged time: 5 h 52 min
